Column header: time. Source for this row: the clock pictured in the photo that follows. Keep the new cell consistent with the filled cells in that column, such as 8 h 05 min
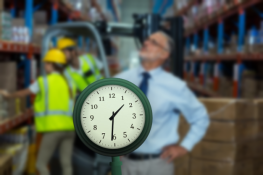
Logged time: 1 h 31 min
